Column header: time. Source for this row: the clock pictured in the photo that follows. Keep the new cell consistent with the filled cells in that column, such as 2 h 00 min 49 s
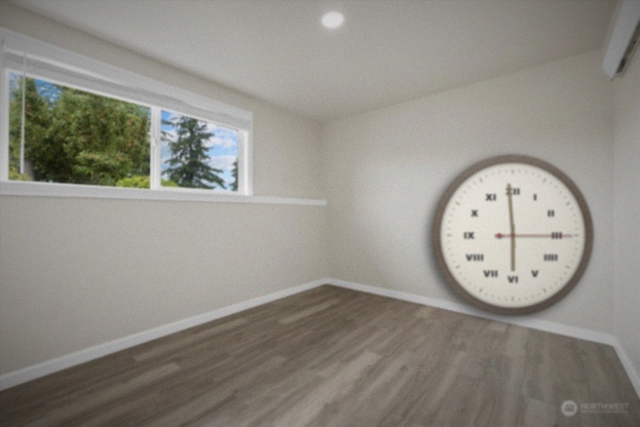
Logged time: 5 h 59 min 15 s
